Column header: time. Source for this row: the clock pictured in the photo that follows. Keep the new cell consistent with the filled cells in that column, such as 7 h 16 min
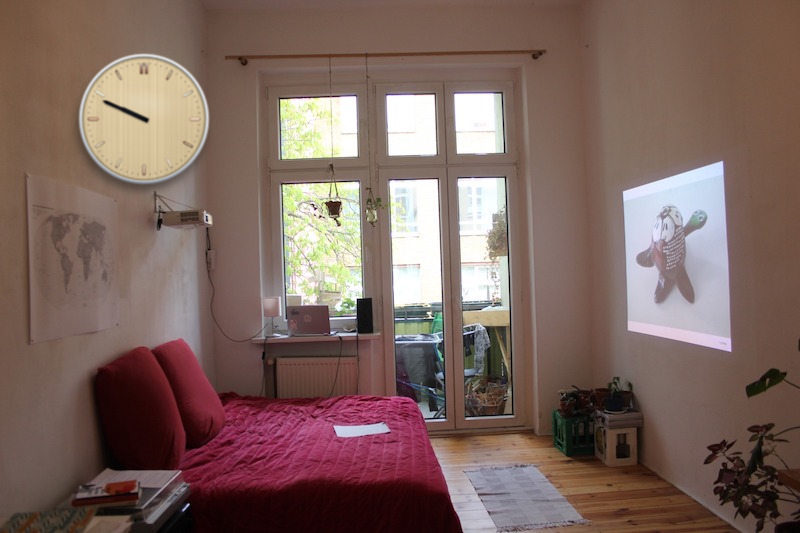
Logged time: 9 h 49 min
